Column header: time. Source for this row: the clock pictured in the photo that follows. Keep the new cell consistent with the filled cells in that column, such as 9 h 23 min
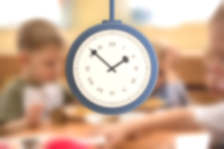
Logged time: 1 h 52 min
